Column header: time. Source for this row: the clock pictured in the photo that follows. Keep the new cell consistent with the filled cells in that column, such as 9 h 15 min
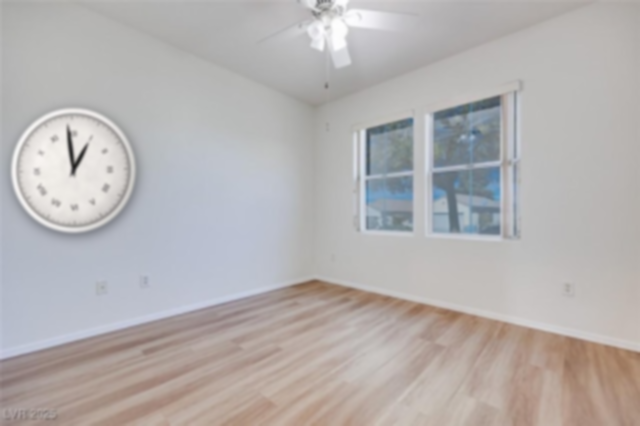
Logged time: 12 h 59 min
